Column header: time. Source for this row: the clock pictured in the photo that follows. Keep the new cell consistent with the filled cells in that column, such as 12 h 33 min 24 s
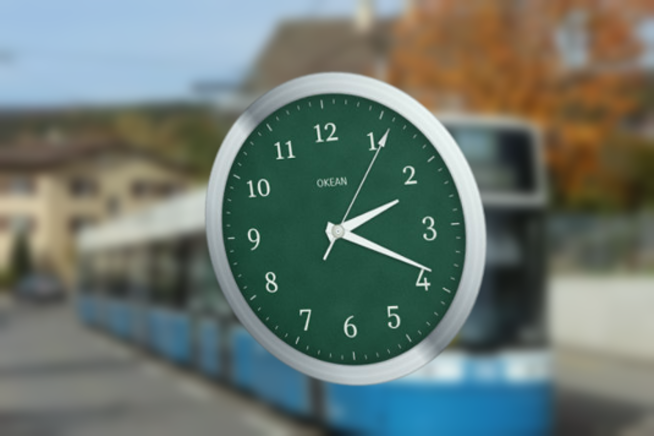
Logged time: 2 h 19 min 06 s
